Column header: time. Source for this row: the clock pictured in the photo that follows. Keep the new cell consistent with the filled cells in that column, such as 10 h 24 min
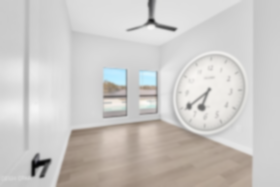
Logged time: 6 h 39 min
